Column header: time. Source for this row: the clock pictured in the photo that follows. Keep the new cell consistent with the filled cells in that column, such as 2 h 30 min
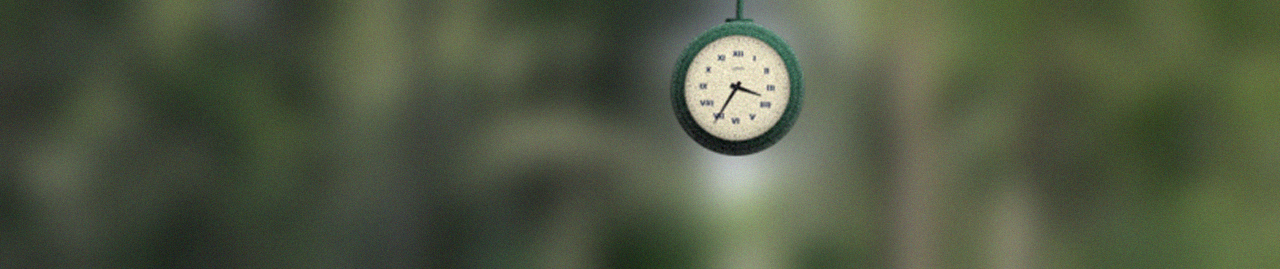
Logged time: 3 h 35 min
